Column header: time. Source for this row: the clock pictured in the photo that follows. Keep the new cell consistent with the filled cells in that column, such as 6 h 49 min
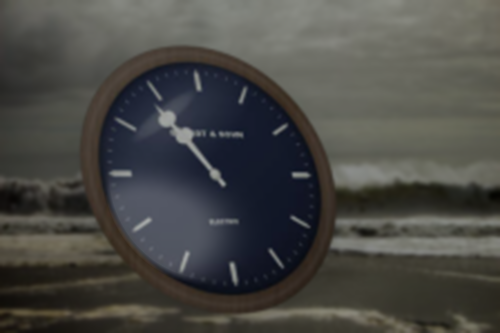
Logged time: 10 h 54 min
